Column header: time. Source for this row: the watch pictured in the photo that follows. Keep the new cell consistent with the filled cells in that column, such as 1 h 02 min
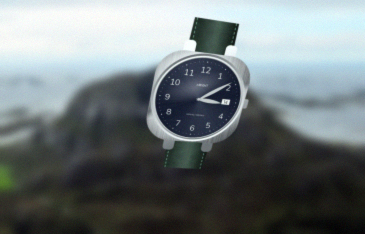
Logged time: 3 h 09 min
